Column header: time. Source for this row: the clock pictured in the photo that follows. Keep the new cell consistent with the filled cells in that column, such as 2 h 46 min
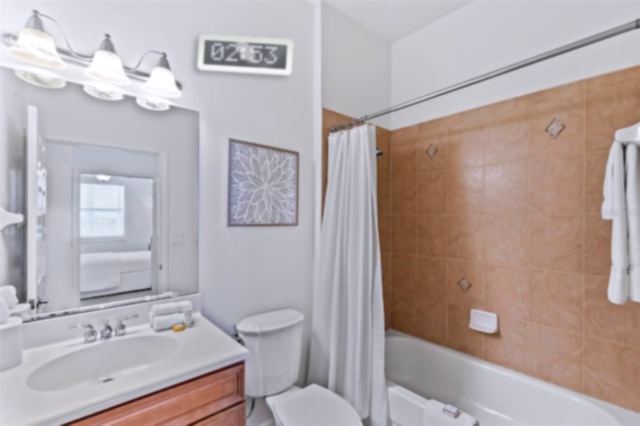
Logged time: 2 h 53 min
